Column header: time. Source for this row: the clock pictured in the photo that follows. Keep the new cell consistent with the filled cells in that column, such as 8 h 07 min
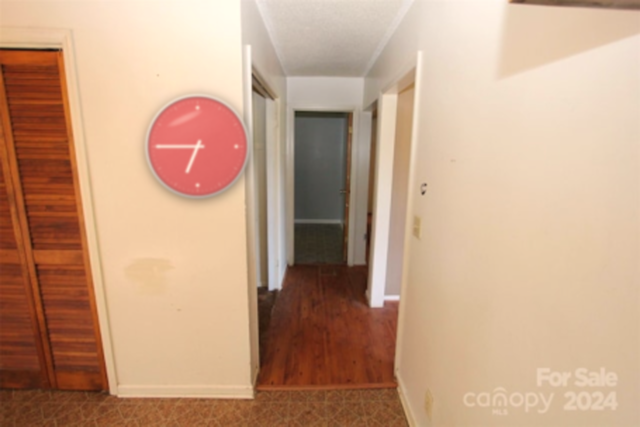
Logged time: 6 h 45 min
